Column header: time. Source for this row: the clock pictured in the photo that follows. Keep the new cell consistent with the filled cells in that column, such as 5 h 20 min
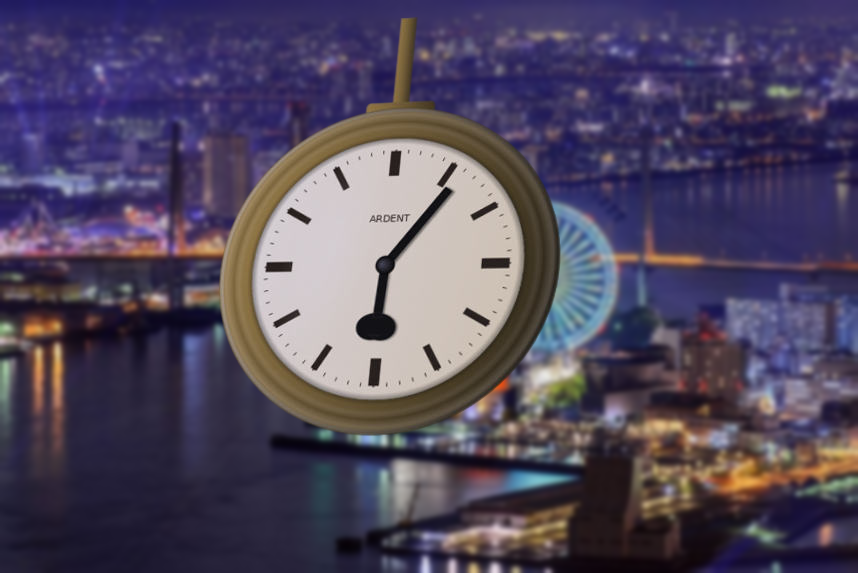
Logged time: 6 h 06 min
